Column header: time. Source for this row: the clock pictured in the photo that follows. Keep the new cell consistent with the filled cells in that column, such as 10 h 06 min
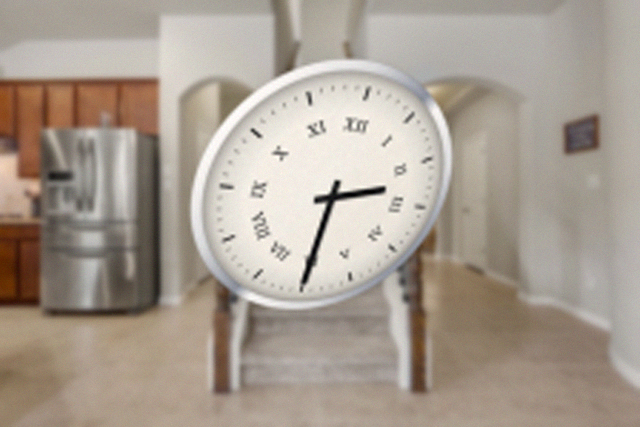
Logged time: 2 h 30 min
